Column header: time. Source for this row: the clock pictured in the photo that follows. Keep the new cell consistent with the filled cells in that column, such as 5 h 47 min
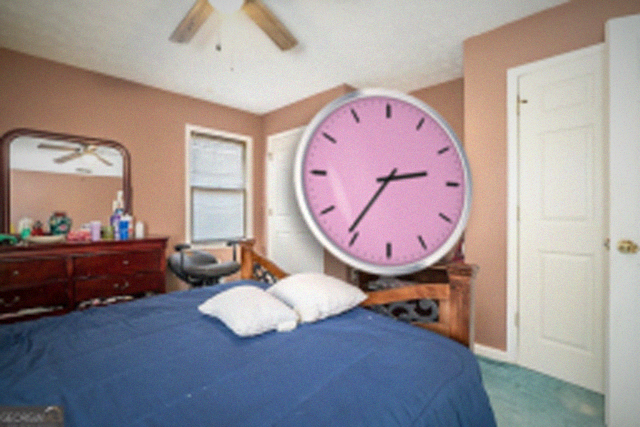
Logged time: 2 h 36 min
